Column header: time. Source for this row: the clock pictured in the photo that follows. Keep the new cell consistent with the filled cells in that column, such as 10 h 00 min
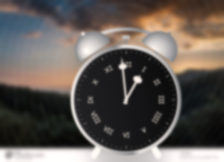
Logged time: 12 h 59 min
